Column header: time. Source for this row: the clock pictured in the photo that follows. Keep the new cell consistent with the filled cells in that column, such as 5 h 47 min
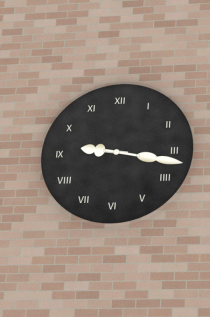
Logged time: 9 h 17 min
